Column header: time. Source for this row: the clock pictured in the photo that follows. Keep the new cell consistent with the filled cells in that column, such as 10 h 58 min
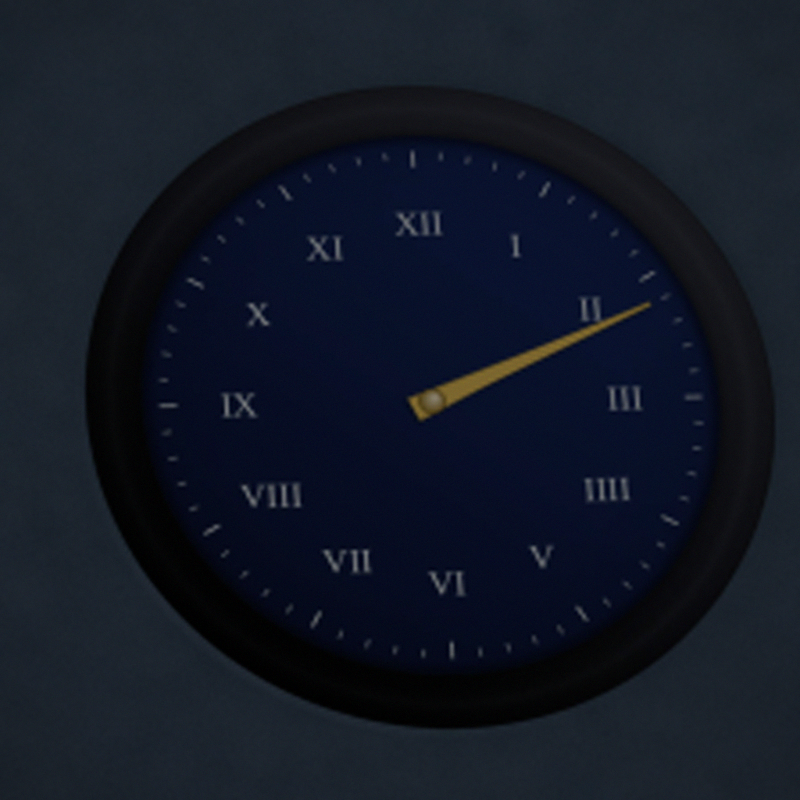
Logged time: 2 h 11 min
